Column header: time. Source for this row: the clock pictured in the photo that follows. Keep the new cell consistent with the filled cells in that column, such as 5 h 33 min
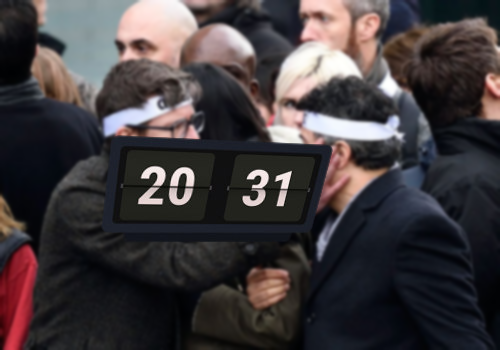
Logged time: 20 h 31 min
